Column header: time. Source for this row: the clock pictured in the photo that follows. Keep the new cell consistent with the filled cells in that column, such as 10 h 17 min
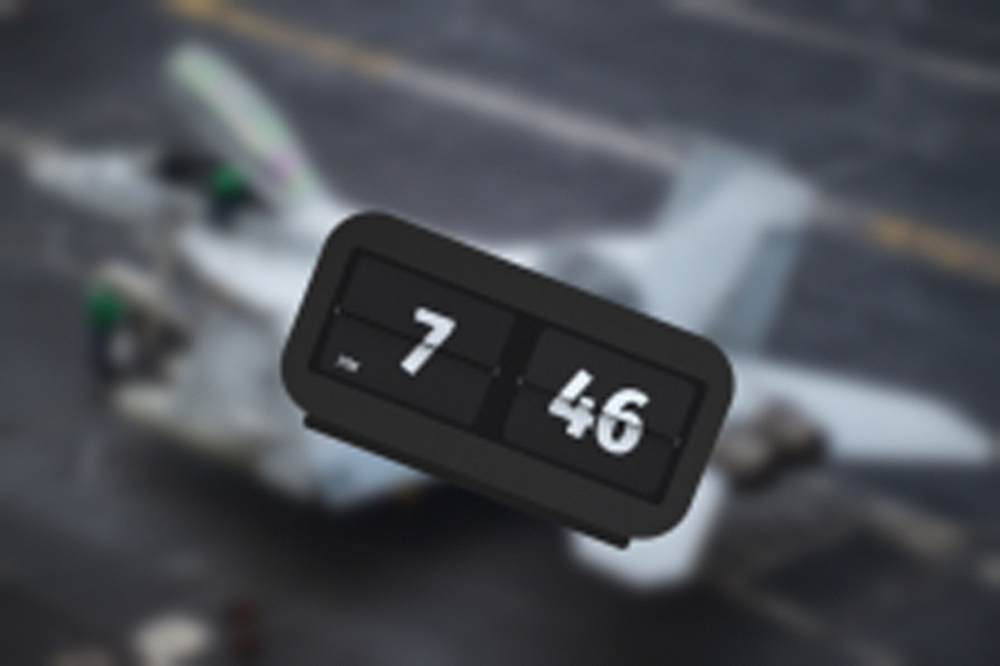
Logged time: 7 h 46 min
